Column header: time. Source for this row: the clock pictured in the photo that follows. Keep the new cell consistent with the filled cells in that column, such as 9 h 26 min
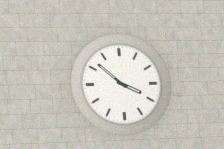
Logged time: 3 h 52 min
